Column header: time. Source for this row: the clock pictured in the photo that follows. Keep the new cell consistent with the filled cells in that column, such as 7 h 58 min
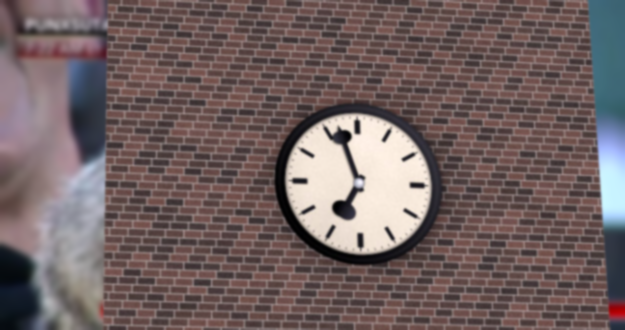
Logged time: 6 h 57 min
